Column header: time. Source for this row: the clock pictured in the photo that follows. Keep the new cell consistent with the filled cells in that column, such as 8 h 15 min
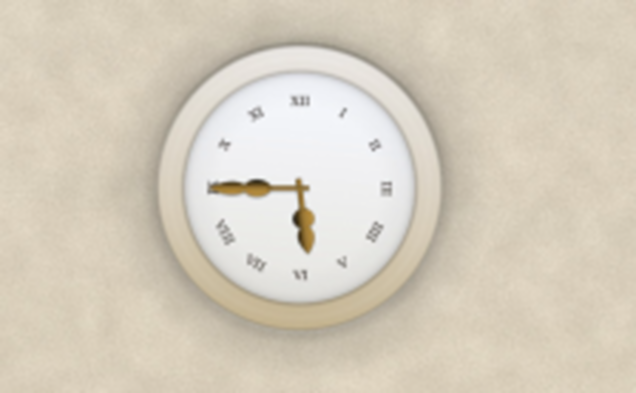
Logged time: 5 h 45 min
